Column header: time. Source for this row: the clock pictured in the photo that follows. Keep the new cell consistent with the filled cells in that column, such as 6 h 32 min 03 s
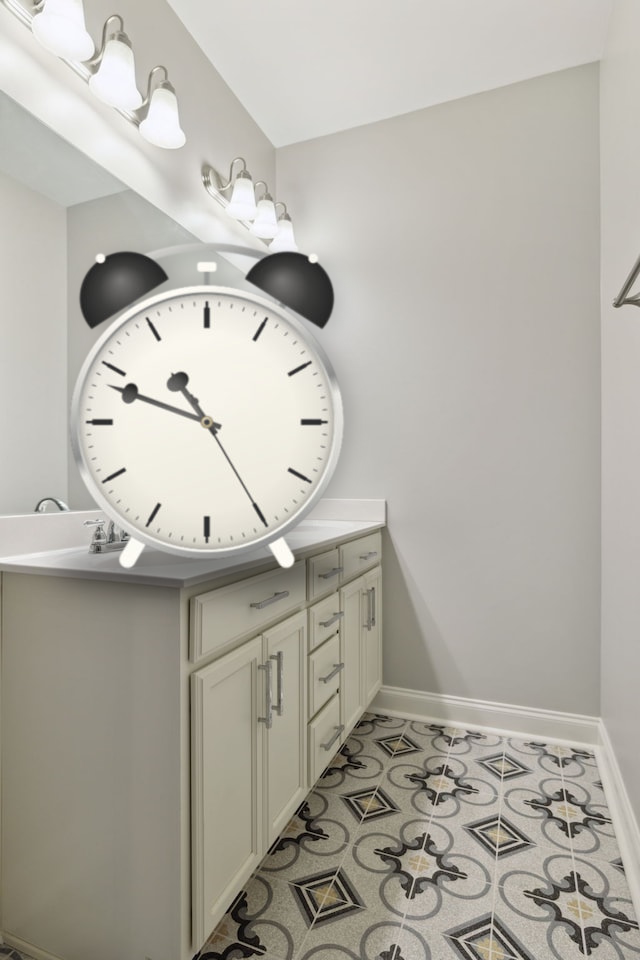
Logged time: 10 h 48 min 25 s
